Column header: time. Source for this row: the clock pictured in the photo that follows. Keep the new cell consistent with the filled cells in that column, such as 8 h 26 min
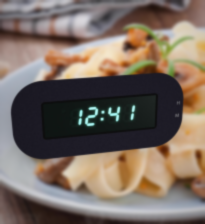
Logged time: 12 h 41 min
